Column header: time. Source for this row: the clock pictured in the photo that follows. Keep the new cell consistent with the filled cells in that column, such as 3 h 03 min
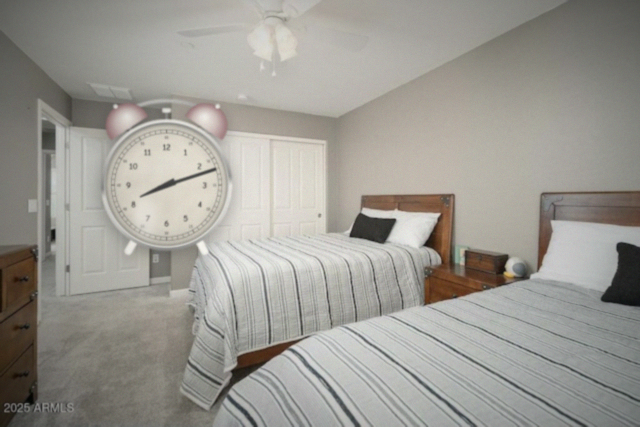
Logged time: 8 h 12 min
